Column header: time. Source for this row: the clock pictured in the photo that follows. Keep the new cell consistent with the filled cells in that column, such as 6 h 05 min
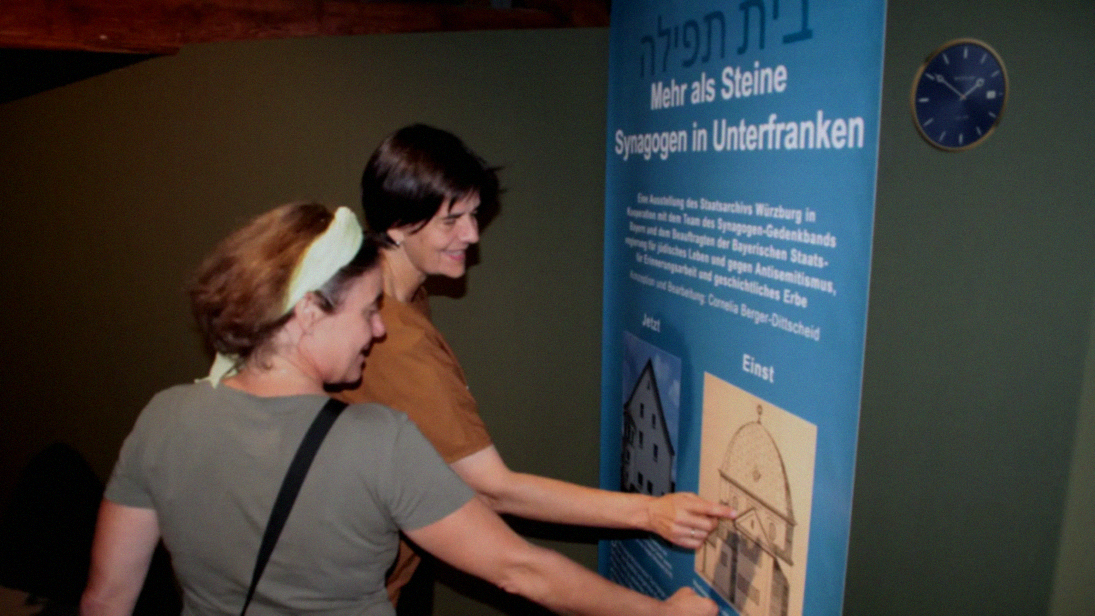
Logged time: 1 h 51 min
